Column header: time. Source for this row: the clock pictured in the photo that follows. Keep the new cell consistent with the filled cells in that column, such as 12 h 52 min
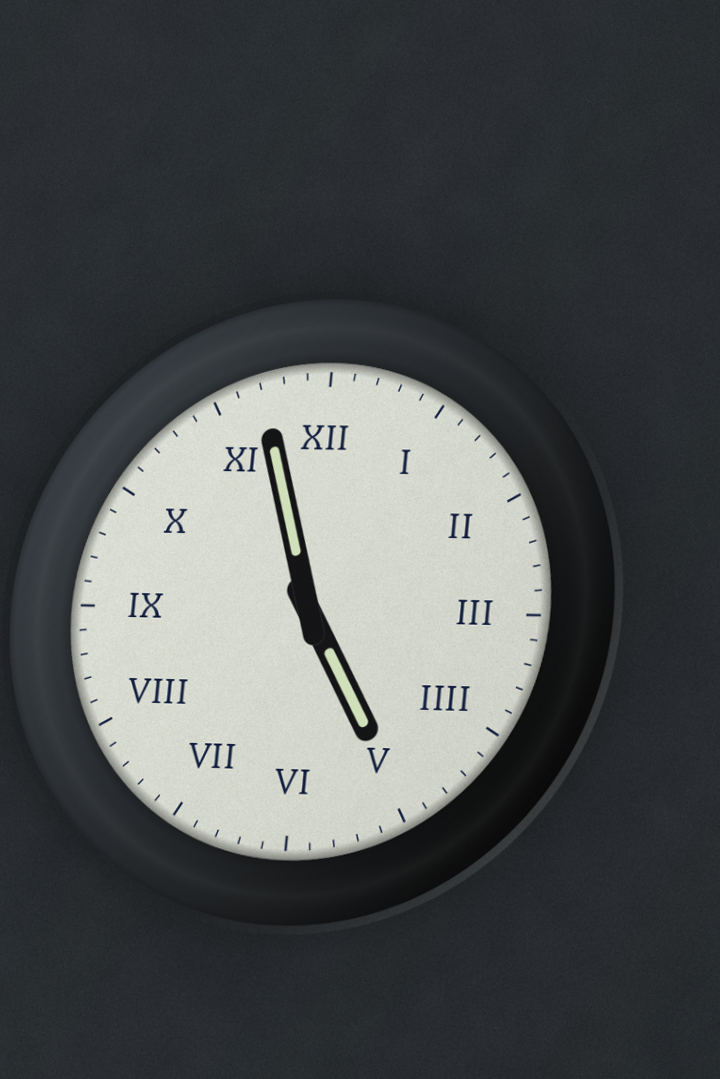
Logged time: 4 h 57 min
